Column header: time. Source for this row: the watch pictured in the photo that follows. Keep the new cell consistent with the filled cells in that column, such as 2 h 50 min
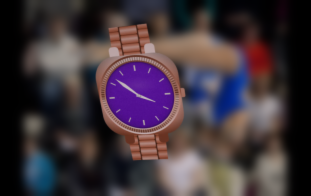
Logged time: 3 h 52 min
